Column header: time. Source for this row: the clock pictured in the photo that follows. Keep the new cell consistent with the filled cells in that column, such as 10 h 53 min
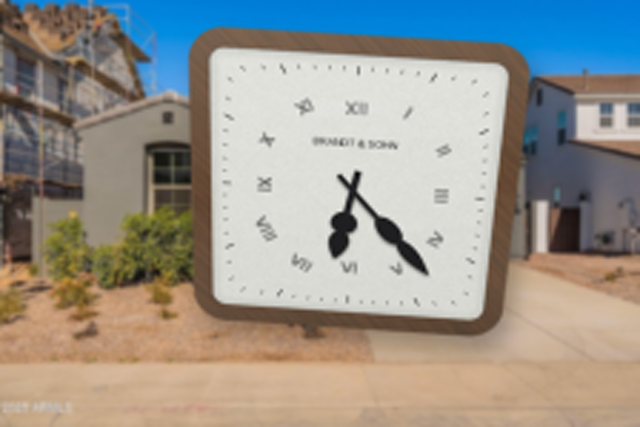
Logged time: 6 h 23 min
